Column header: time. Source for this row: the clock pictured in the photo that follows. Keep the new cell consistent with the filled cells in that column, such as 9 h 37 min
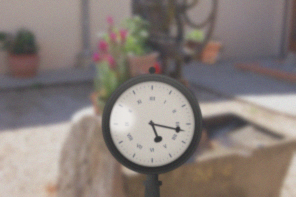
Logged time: 5 h 17 min
